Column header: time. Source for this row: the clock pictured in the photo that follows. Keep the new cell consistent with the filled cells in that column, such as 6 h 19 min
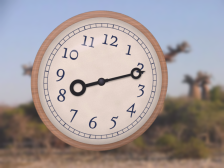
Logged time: 8 h 11 min
